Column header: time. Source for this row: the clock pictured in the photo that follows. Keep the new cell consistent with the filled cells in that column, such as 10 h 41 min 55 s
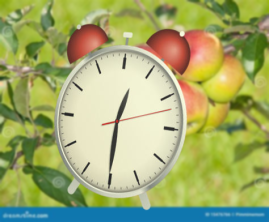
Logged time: 12 h 30 min 12 s
